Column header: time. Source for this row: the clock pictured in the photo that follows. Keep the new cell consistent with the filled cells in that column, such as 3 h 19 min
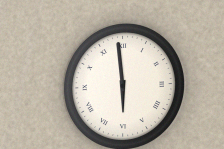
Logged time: 5 h 59 min
